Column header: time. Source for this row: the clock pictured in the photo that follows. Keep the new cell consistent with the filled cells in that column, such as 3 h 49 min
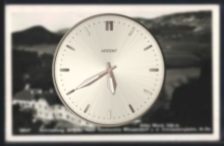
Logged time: 5 h 40 min
